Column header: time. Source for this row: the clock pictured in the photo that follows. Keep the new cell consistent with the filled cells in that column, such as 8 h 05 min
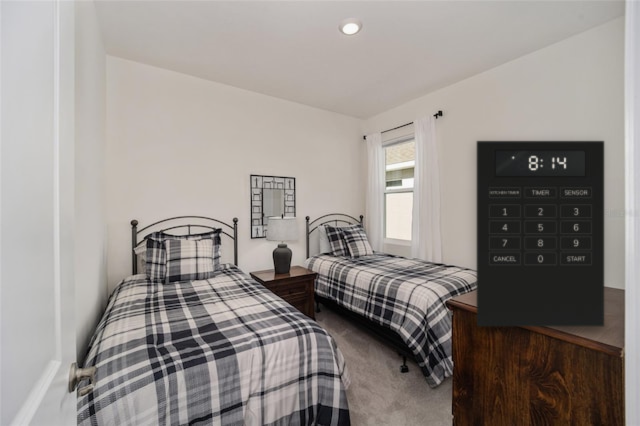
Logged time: 8 h 14 min
